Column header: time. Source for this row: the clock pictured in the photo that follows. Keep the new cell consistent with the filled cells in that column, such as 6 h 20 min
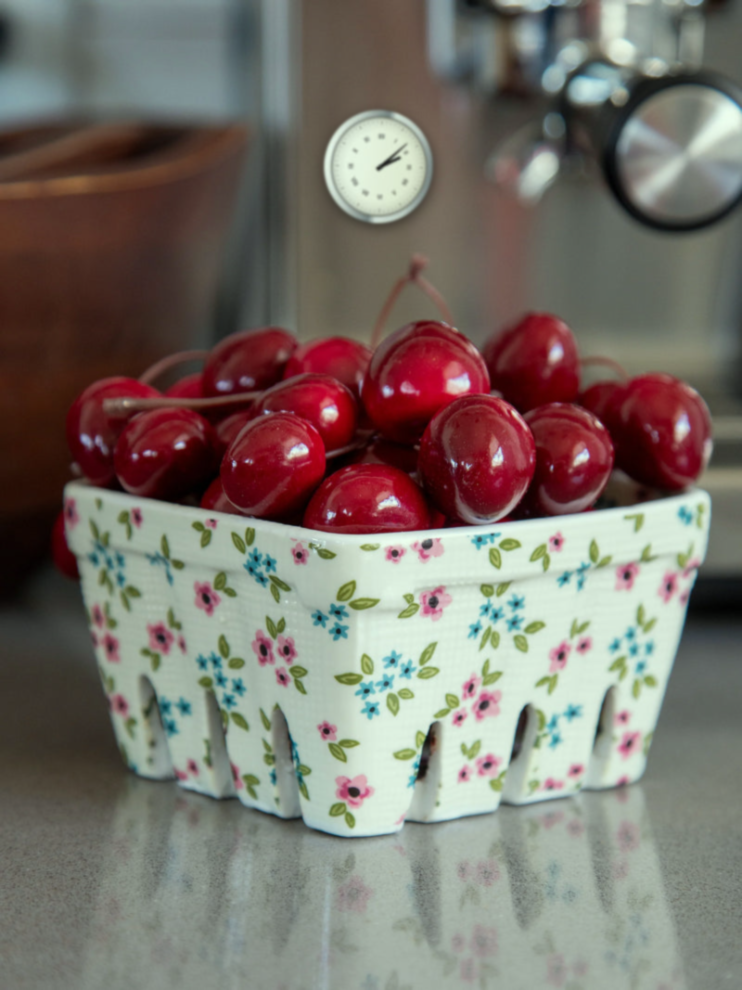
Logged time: 2 h 08 min
